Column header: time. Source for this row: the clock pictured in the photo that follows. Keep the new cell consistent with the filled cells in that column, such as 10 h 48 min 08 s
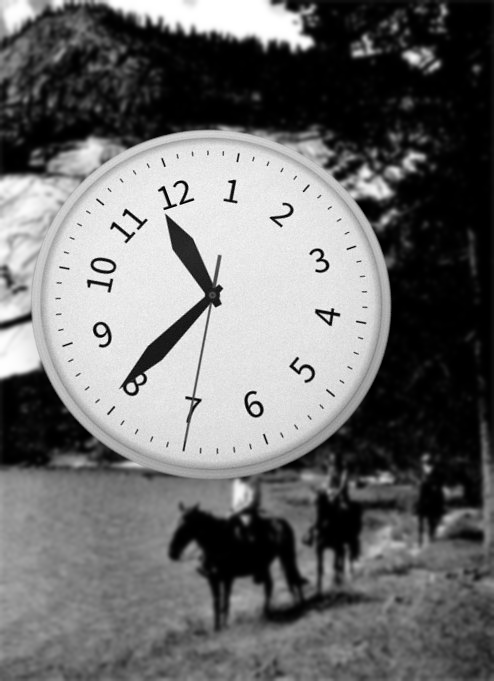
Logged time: 11 h 40 min 35 s
